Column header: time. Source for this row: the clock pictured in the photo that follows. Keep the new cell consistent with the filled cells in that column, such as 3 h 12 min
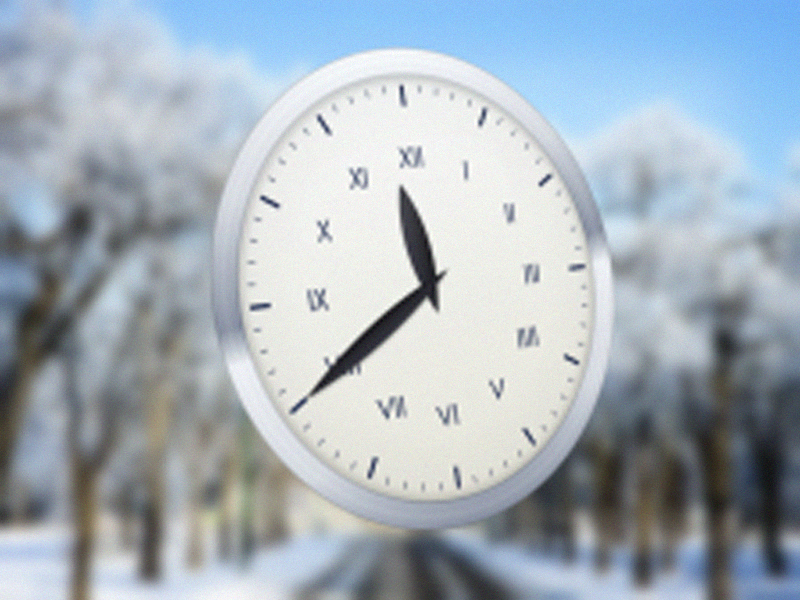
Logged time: 11 h 40 min
